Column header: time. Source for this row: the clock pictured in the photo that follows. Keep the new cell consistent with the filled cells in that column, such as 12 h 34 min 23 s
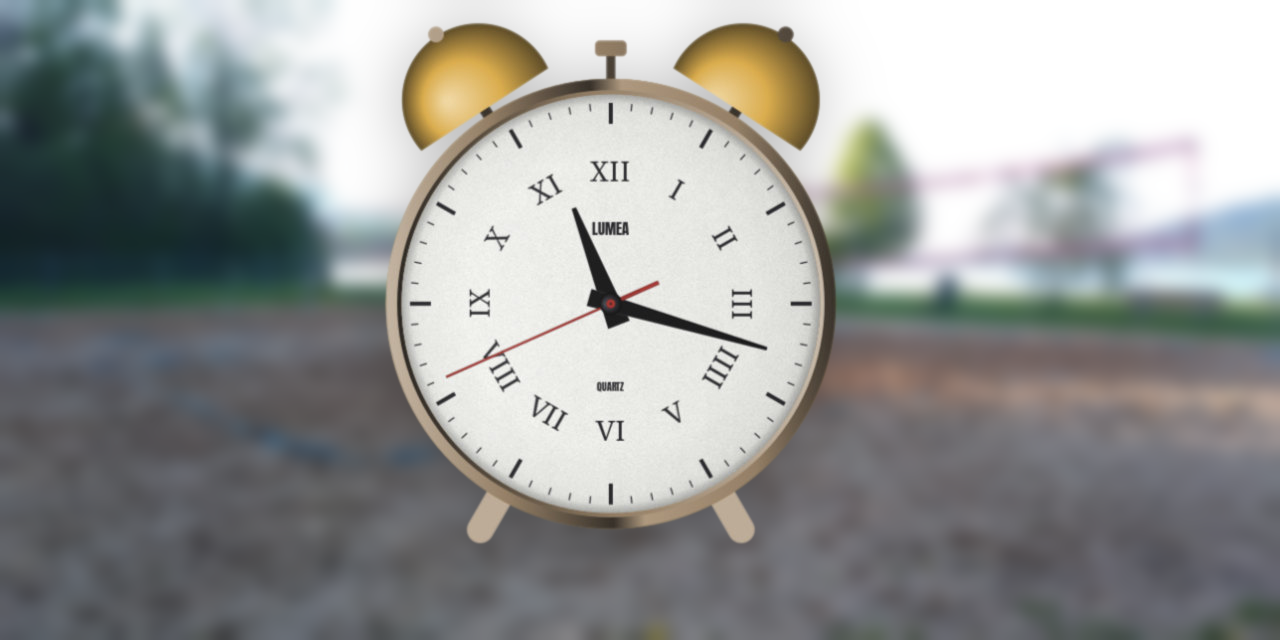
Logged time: 11 h 17 min 41 s
